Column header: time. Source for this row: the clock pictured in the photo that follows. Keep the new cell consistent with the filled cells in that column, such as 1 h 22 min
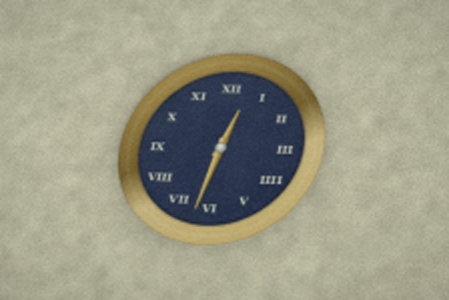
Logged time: 12 h 32 min
